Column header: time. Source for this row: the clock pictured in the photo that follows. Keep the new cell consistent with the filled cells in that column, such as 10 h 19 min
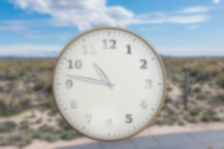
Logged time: 10 h 47 min
